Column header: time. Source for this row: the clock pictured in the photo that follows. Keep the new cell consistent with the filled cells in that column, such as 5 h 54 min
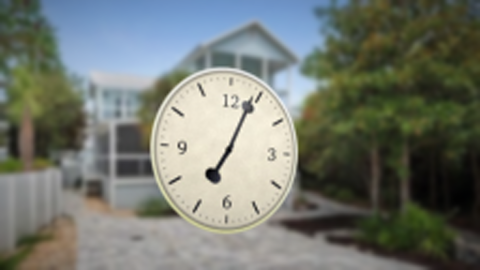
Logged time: 7 h 04 min
